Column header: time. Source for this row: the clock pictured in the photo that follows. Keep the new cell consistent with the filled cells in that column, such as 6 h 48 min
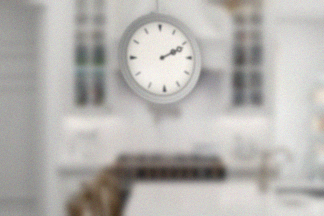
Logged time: 2 h 11 min
